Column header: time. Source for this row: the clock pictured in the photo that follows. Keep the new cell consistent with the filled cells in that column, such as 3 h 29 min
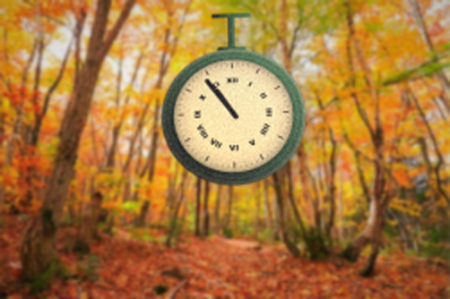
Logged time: 10 h 54 min
